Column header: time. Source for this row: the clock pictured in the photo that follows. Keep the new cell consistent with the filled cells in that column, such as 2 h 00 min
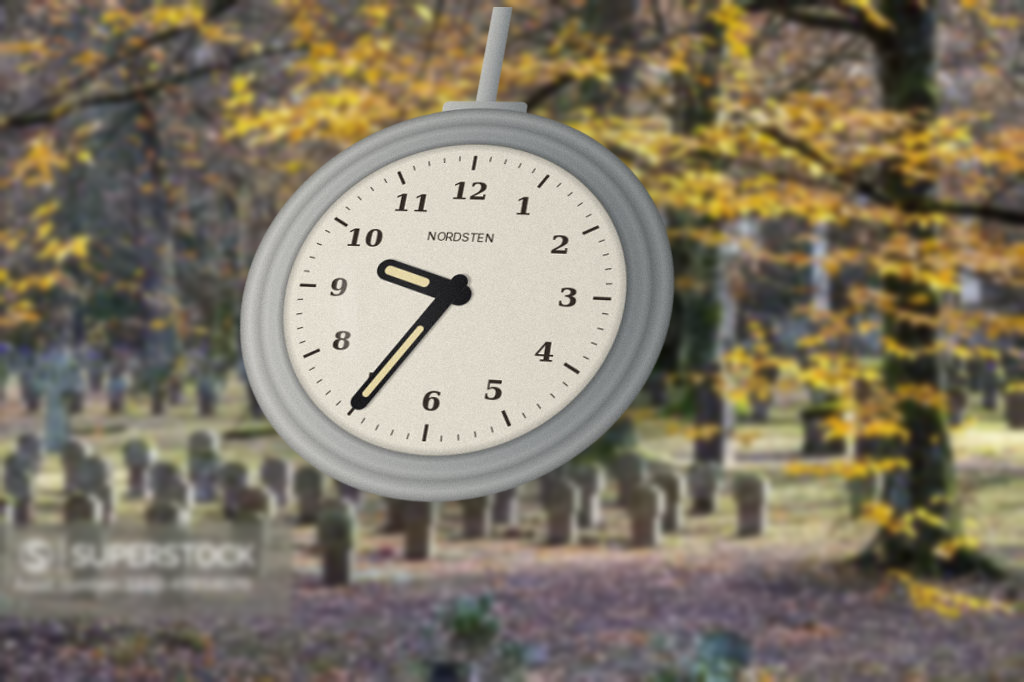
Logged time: 9 h 35 min
